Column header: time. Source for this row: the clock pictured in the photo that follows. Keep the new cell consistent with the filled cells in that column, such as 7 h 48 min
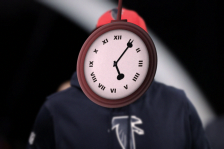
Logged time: 5 h 06 min
